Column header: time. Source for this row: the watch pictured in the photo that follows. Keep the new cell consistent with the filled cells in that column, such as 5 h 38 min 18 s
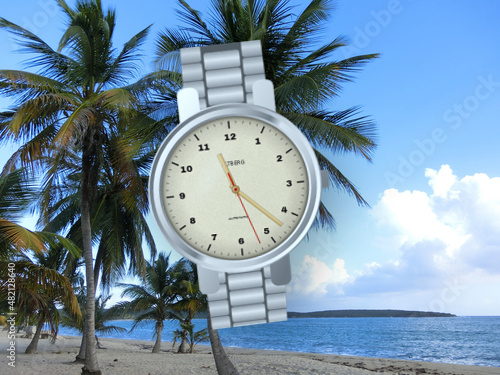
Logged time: 11 h 22 min 27 s
